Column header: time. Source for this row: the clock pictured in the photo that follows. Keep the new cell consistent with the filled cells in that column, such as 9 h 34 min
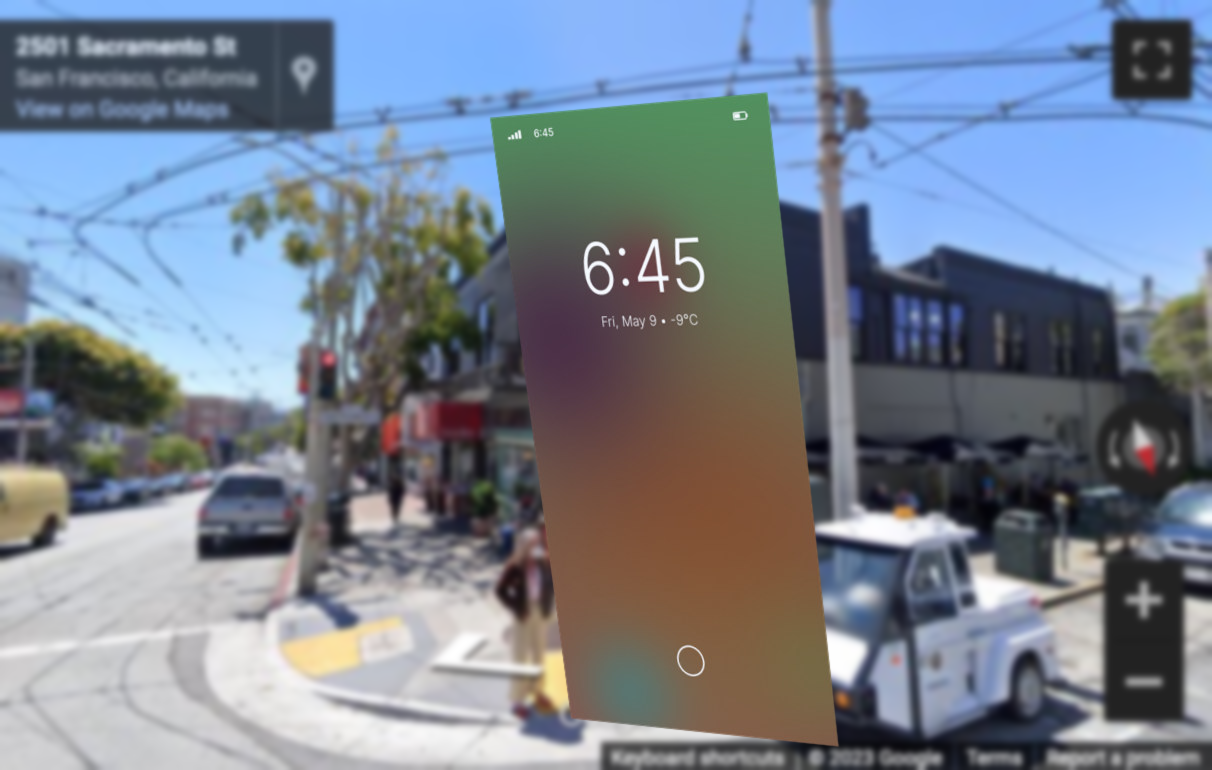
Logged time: 6 h 45 min
